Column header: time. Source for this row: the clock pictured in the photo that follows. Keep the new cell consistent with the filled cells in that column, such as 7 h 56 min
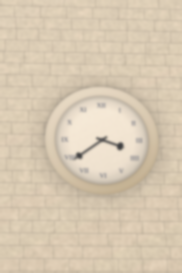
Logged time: 3 h 39 min
